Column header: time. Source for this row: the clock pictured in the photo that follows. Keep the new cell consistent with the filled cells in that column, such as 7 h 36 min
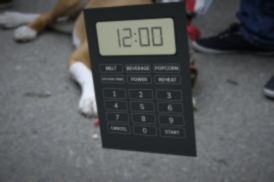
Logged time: 12 h 00 min
